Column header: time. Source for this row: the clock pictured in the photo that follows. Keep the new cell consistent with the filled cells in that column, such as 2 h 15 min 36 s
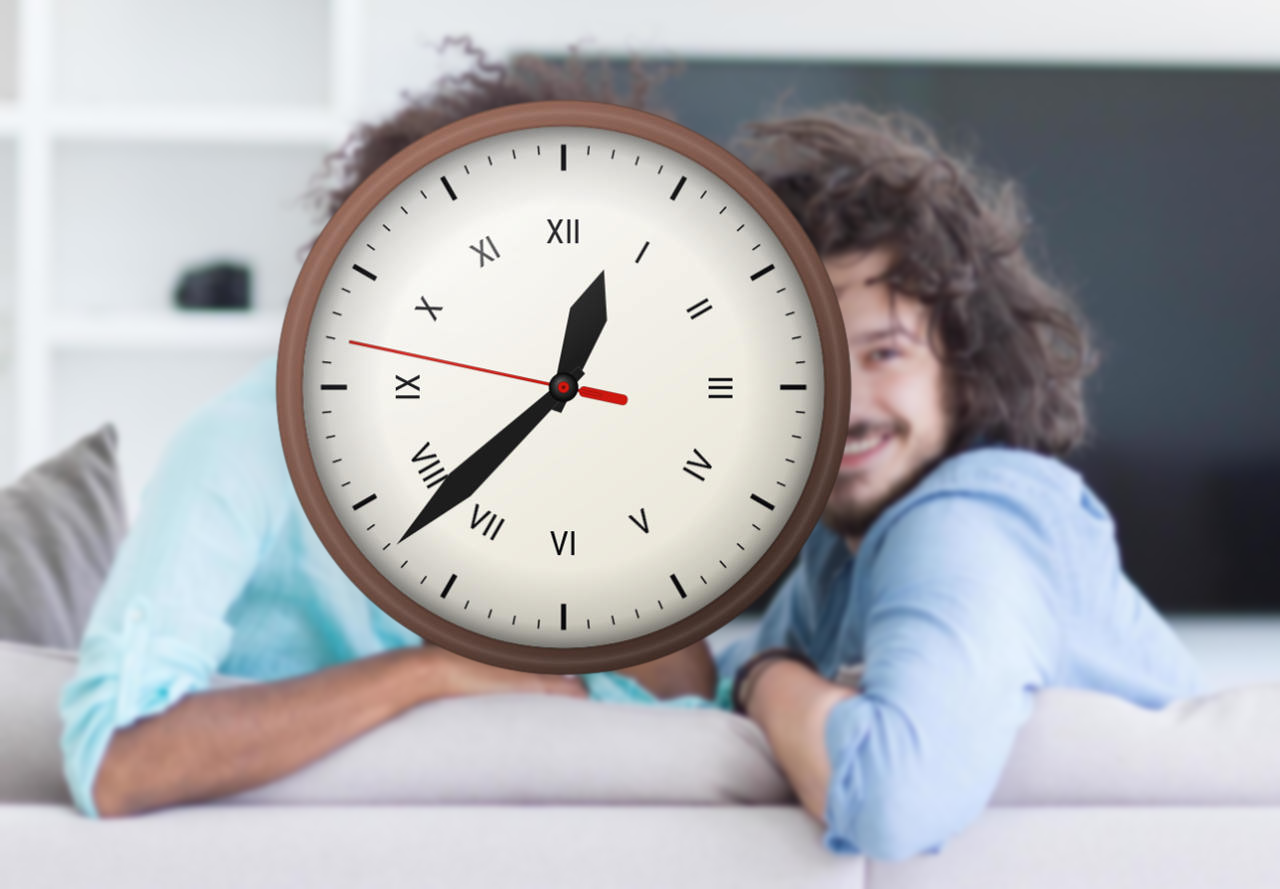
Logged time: 12 h 37 min 47 s
